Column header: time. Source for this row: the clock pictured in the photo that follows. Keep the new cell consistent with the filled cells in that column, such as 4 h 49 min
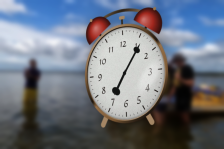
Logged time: 7 h 06 min
